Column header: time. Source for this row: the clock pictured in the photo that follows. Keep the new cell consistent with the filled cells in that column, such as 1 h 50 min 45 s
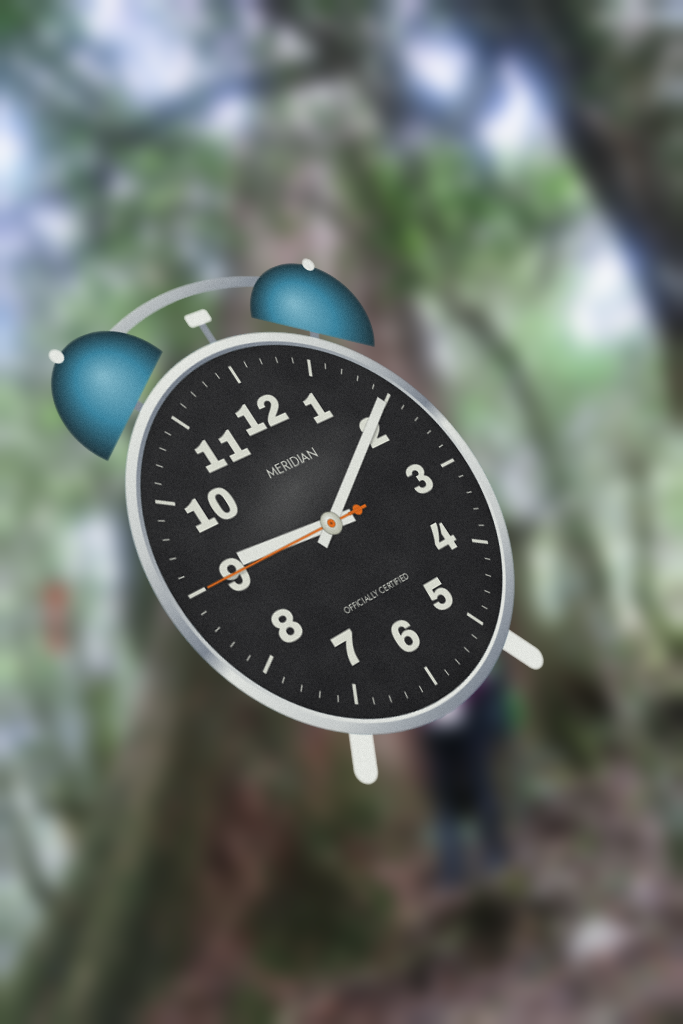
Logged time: 9 h 09 min 45 s
